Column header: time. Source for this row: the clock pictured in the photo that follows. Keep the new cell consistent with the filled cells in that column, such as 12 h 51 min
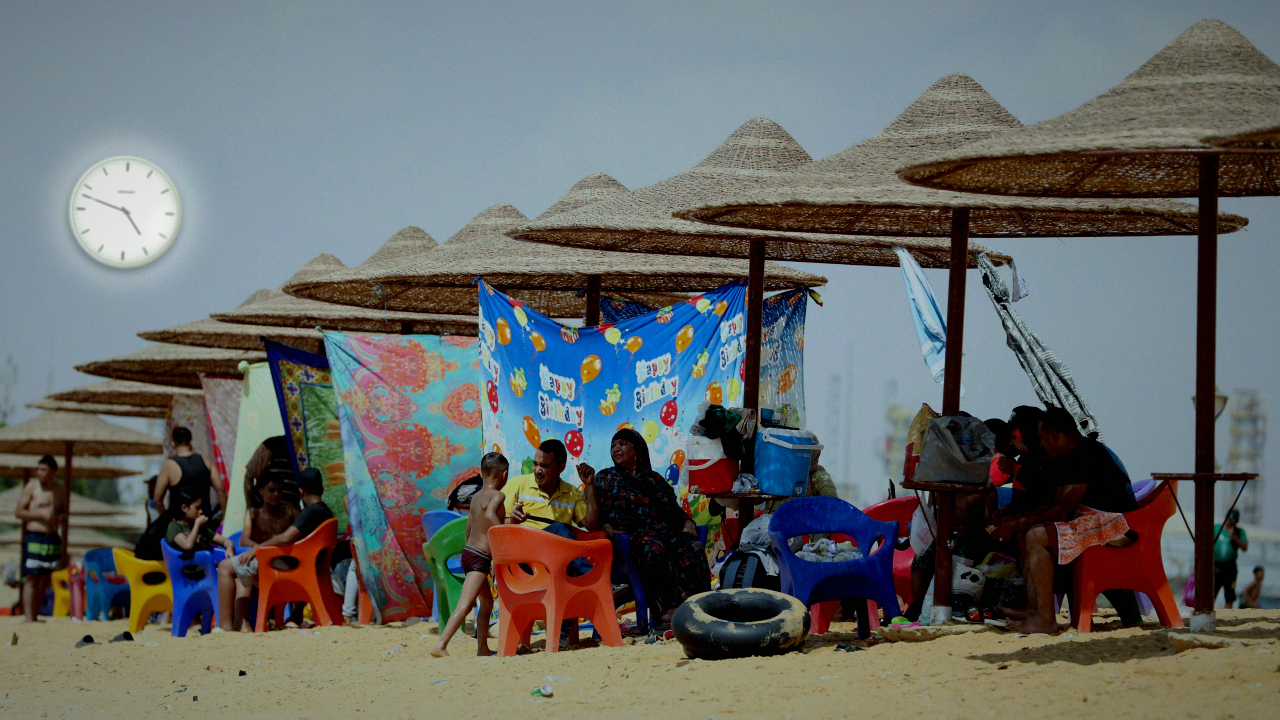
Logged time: 4 h 48 min
